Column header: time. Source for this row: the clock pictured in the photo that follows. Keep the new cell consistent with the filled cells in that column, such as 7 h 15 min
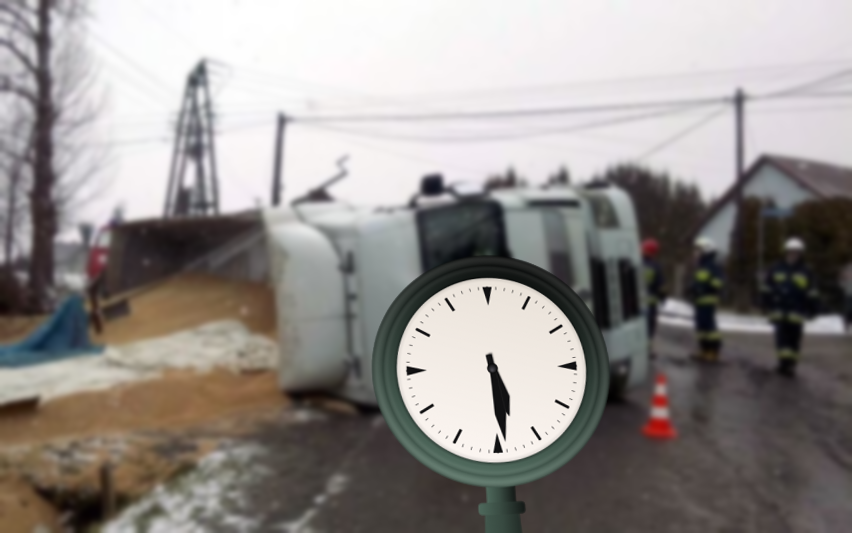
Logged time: 5 h 29 min
